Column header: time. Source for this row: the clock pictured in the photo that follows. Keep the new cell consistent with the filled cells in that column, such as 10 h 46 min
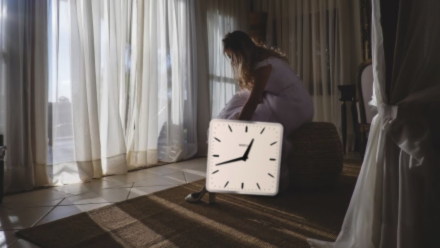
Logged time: 12 h 42 min
